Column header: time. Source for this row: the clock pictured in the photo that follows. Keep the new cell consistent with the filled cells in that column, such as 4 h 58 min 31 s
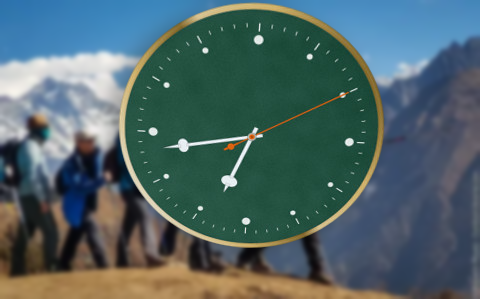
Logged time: 6 h 43 min 10 s
